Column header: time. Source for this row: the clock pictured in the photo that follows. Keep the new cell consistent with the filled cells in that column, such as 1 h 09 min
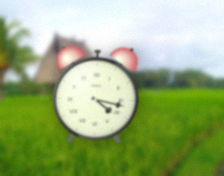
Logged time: 4 h 17 min
